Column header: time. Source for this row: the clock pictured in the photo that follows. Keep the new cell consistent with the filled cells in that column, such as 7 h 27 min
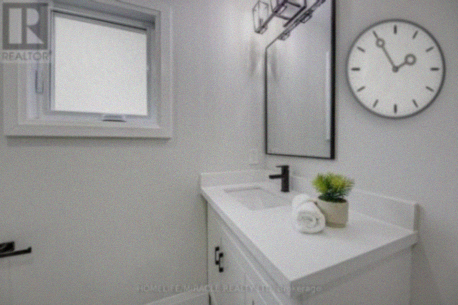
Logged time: 1 h 55 min
